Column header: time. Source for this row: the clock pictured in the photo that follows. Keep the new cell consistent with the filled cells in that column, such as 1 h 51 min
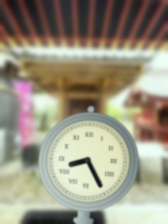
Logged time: 8 h 25 min
